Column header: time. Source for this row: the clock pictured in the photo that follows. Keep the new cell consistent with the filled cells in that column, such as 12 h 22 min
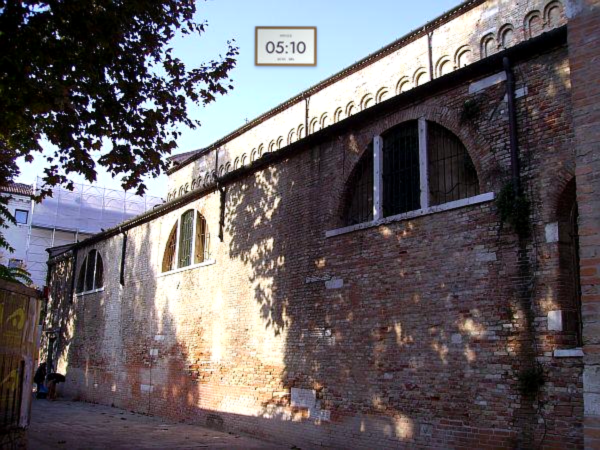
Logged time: 5 h 10 min
